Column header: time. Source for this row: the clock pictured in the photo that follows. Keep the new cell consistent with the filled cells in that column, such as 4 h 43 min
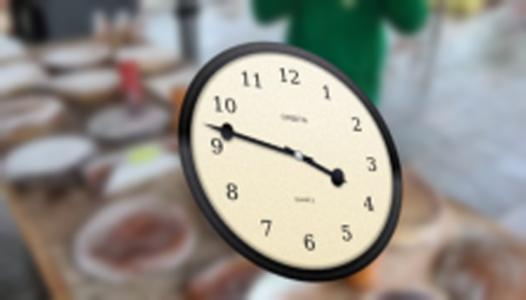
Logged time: 3 h 47 min
